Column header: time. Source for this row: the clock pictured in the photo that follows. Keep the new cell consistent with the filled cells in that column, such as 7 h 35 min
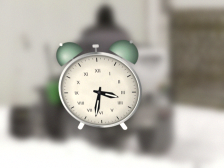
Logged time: 3 h 32 min
